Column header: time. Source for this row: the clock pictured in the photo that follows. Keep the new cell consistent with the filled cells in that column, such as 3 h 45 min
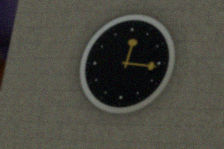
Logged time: 12 h 16 min
